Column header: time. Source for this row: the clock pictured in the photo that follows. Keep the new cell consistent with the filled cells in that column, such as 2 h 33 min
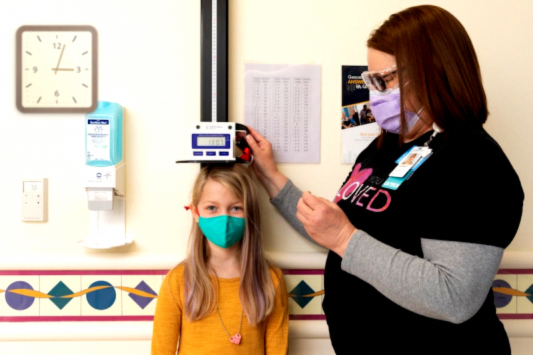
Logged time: 3 h 03 min
